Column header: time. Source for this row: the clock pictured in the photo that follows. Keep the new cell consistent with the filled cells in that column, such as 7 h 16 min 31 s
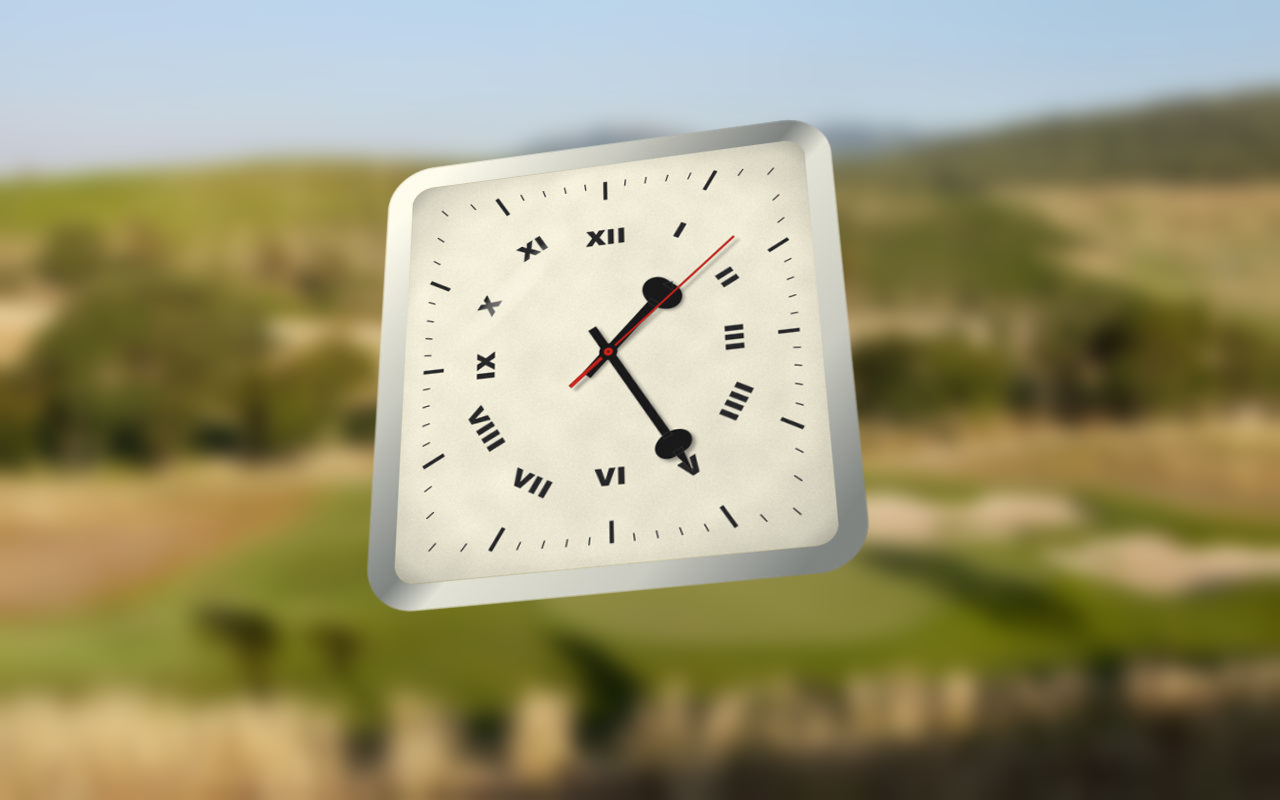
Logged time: 1 h 25 min 08 s
